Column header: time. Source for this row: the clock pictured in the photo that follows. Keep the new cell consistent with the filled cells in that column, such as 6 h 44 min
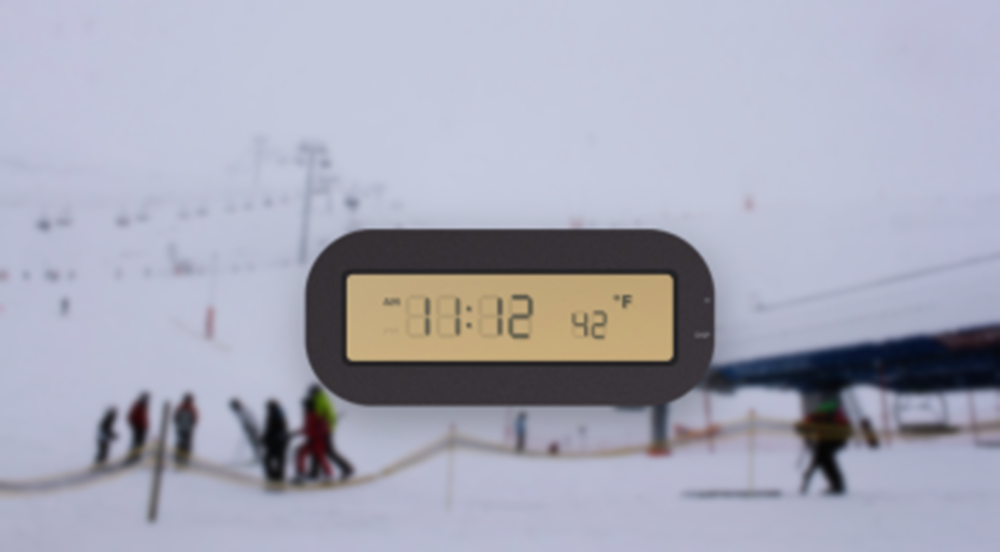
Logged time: 11 h 12 min
